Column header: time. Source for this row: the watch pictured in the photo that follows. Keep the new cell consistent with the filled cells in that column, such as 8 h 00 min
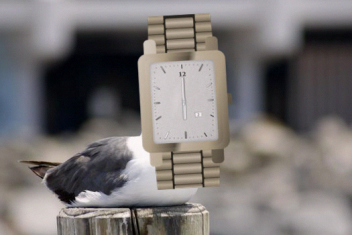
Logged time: 6 h 00 min
